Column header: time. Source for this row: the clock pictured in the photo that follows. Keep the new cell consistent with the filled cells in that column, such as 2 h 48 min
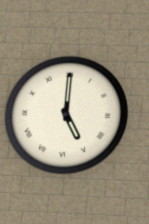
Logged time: 5 h 00 min
